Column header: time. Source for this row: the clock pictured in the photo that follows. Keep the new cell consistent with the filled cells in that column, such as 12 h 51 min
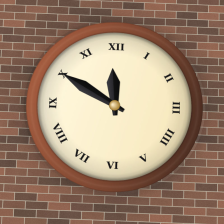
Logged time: 11 h 50 min
